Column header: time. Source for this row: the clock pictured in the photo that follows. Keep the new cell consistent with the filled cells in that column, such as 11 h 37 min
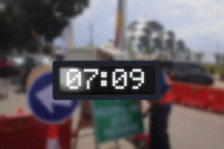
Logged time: 7 h 09 min
